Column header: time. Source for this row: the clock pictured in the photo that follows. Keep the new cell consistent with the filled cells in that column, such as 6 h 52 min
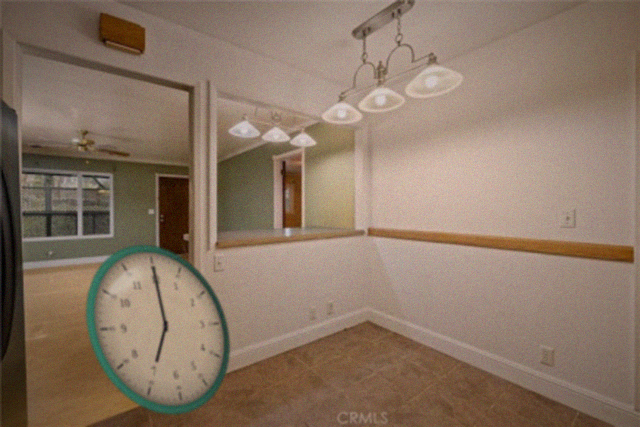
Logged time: 7 h 00 min
